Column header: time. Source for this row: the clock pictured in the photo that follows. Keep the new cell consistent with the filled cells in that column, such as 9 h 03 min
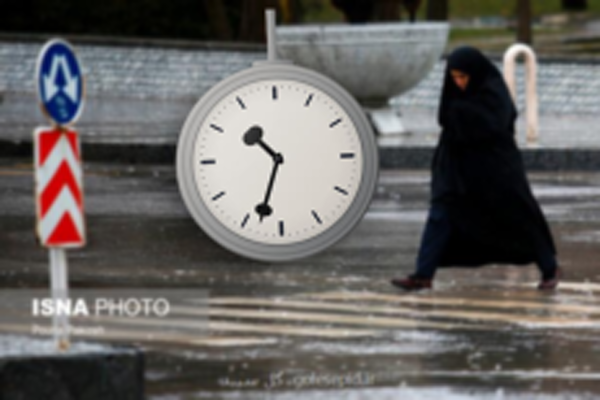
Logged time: 10 h 33 min
